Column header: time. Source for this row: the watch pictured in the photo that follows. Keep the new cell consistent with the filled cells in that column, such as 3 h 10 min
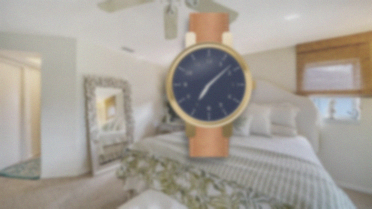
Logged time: 7 h 08 min
